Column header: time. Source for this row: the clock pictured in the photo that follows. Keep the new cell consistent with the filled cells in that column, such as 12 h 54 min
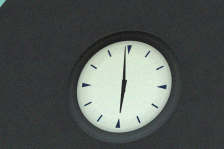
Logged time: 5 h 59 min
